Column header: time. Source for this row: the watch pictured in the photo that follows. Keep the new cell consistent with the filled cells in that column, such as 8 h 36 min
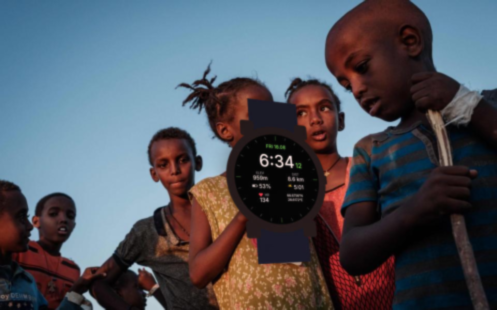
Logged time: 6 h 34 min
